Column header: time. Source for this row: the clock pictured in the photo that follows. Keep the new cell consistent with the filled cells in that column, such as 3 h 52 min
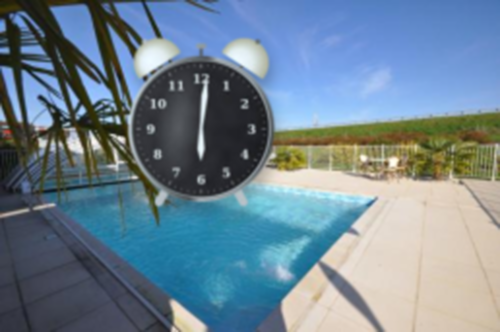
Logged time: 6 h 01 min
